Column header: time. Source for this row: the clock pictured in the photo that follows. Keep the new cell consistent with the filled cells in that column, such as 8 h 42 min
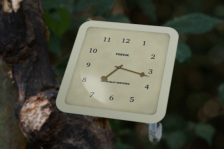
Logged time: 7 h 17 min
